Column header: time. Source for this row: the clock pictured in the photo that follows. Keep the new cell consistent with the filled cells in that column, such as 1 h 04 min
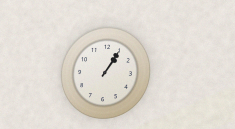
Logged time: 1 h 05 min
